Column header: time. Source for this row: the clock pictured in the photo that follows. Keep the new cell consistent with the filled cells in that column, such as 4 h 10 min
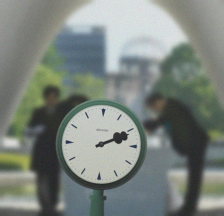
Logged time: 2 h 11 min
